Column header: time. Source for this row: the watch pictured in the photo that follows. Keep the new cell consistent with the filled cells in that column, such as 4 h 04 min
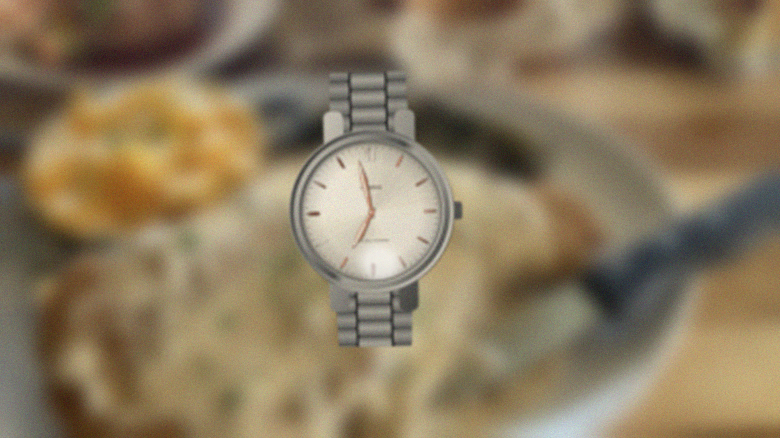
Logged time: 6 h 58 min
